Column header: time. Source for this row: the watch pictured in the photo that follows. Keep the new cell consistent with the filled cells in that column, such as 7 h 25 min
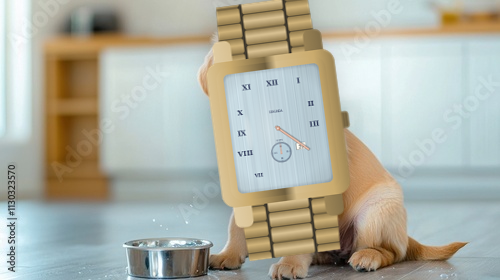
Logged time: 4 h 22 min
